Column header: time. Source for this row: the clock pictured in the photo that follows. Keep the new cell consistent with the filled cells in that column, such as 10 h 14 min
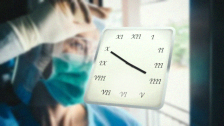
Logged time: 3 h 50 min
